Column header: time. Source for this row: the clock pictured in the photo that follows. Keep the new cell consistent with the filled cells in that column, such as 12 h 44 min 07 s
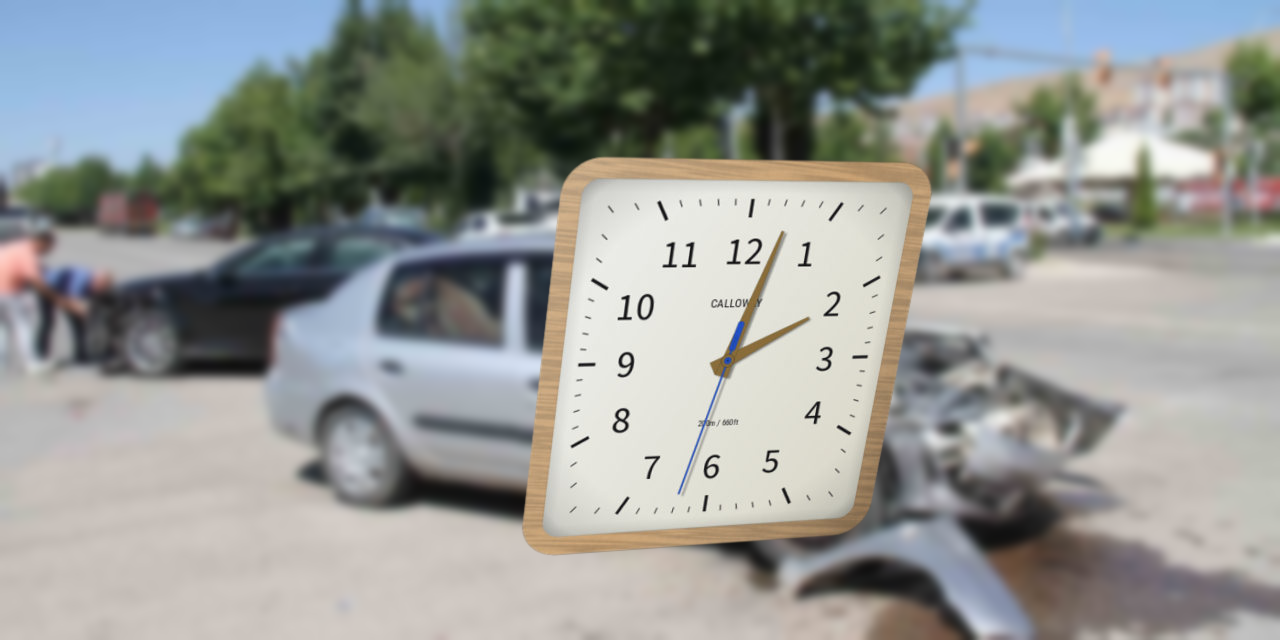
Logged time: 2 h 02 min 32 s
